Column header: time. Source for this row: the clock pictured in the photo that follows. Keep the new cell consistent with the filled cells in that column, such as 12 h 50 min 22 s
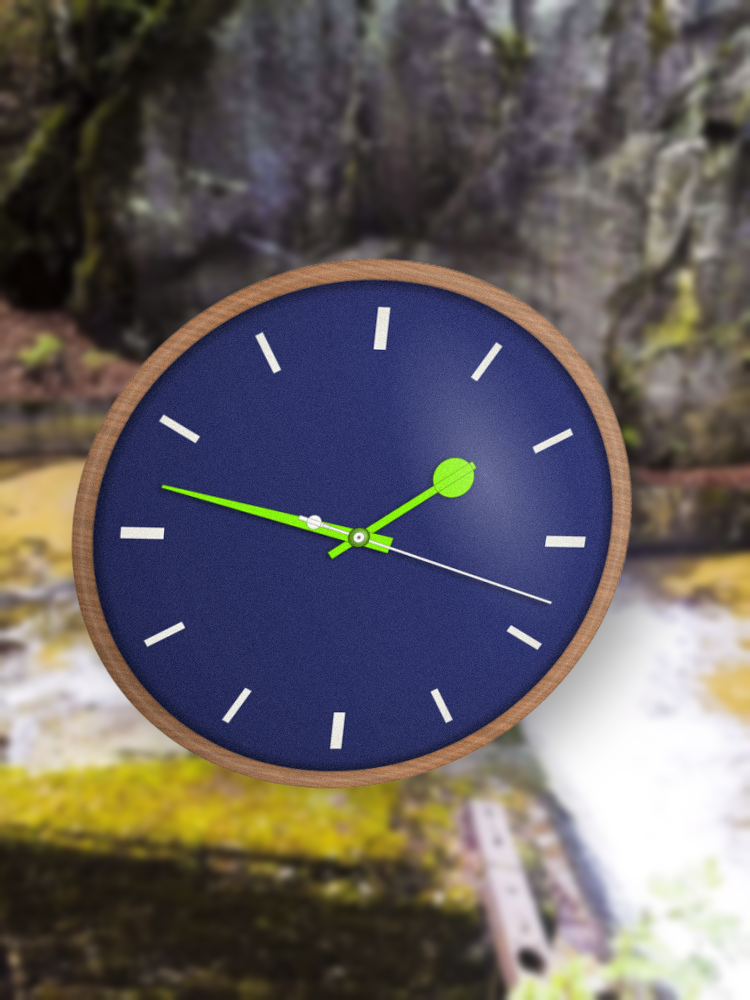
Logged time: 1 h 47 min 18 s
